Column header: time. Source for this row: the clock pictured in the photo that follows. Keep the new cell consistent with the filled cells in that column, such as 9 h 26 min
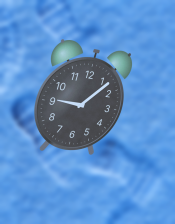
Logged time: 9 h 07 min
